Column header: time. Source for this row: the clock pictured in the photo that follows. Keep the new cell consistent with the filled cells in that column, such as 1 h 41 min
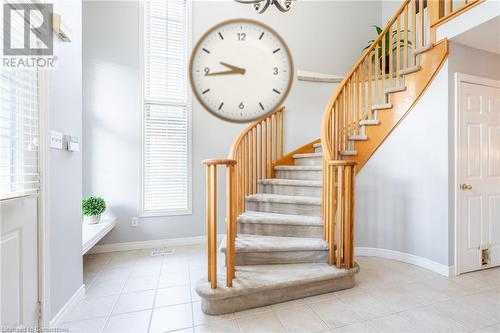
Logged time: 9 h 44 min
